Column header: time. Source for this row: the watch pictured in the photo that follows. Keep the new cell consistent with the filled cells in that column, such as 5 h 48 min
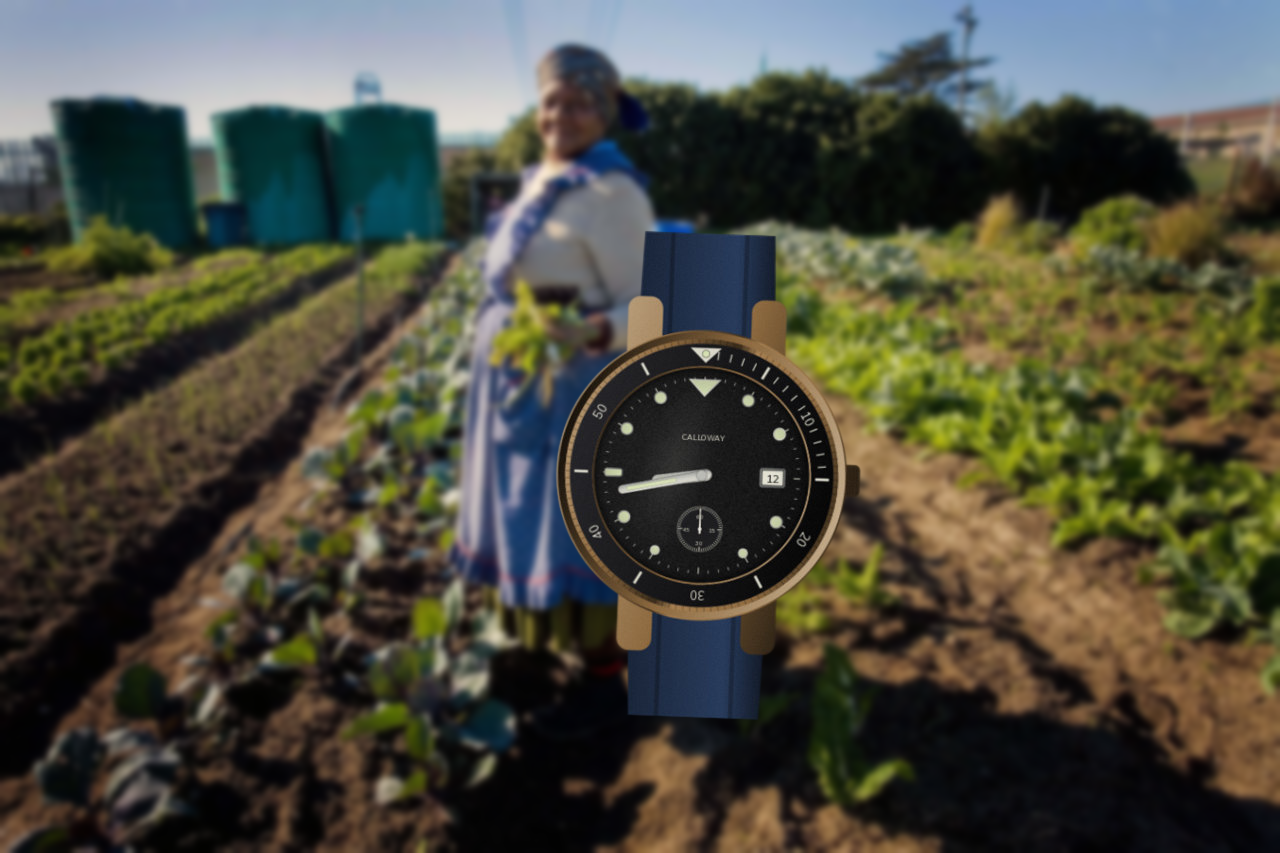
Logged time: 8 h 43 min
